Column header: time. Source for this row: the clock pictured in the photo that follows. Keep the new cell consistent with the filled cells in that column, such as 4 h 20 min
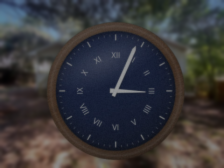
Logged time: 3 h 04 min
